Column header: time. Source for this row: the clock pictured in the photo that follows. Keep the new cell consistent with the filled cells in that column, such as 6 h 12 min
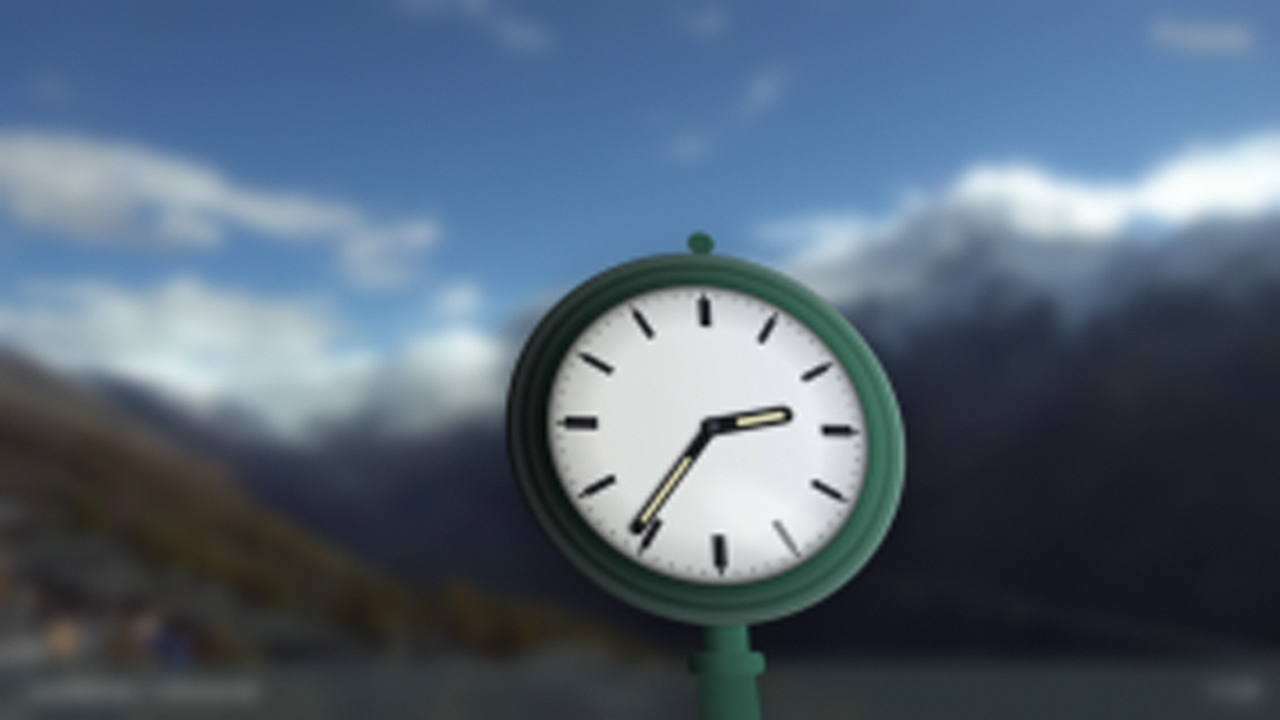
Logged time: 2 h 36 min
